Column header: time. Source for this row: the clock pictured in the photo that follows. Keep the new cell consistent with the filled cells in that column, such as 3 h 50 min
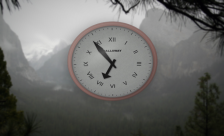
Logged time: 6 h 54 min
